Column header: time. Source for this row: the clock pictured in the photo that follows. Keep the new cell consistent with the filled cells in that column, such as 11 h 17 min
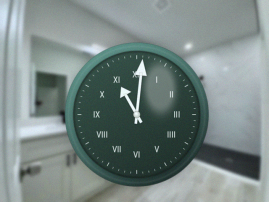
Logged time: 11 h 01 min
